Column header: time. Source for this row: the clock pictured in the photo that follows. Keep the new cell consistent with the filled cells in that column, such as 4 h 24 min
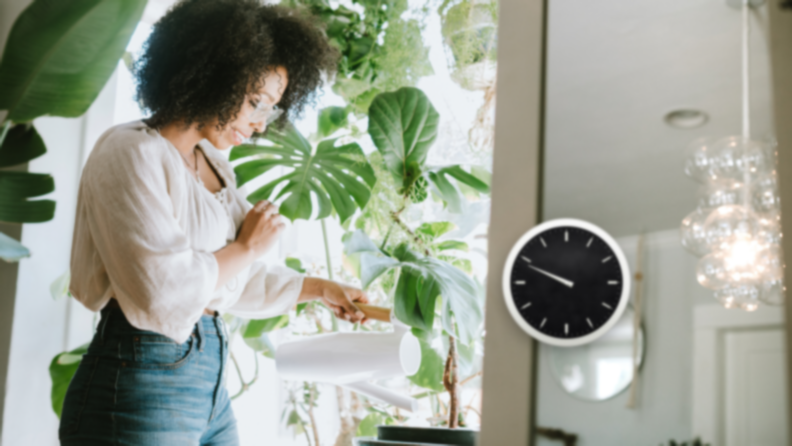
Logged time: 9 h 49 min
